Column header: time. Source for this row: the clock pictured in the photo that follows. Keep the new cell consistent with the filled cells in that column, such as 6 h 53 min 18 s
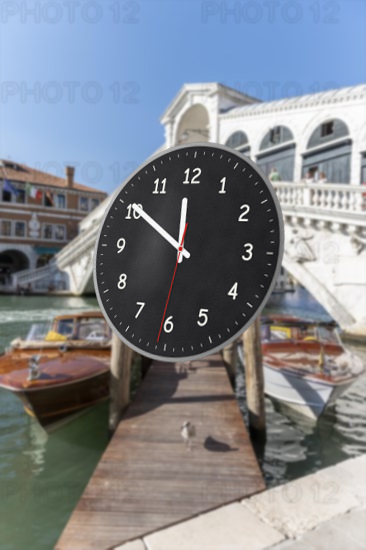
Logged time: 11 h 50 min 31 s
